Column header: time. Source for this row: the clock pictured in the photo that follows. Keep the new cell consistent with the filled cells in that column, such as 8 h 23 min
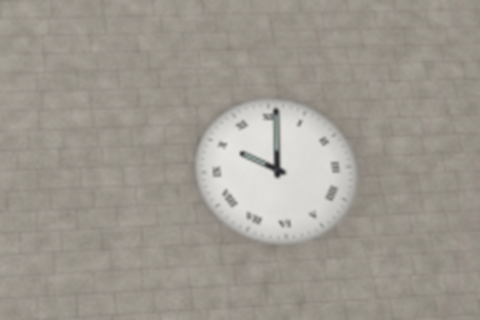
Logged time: 10 h 01 min
